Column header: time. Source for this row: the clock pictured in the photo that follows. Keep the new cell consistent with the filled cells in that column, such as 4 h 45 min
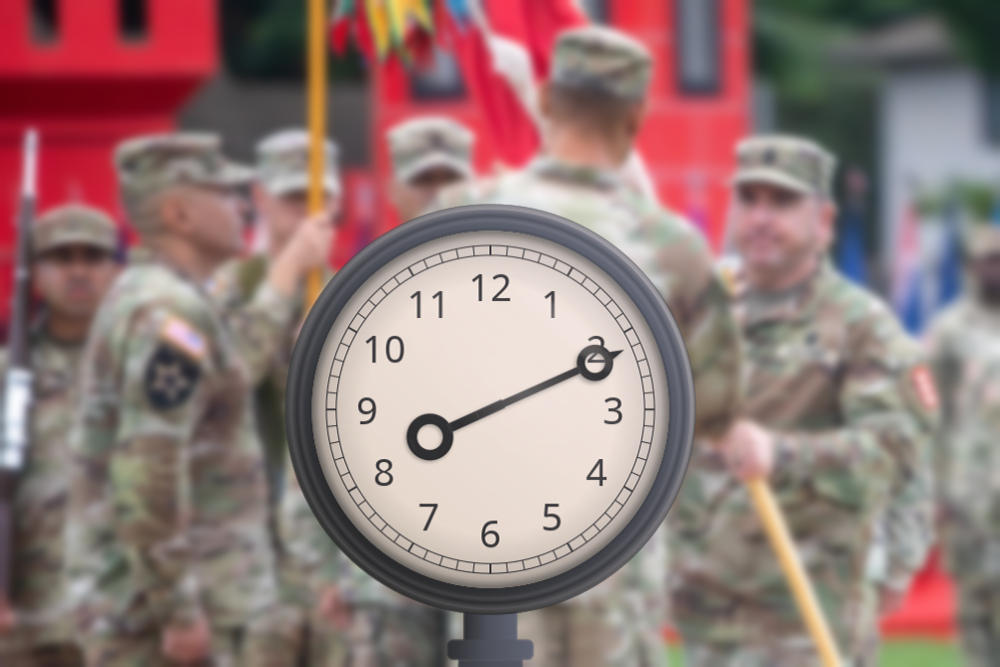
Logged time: 8 h 11 min
